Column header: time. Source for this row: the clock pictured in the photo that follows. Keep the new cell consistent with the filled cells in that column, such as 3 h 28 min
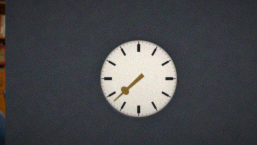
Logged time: 7 h 38 min
